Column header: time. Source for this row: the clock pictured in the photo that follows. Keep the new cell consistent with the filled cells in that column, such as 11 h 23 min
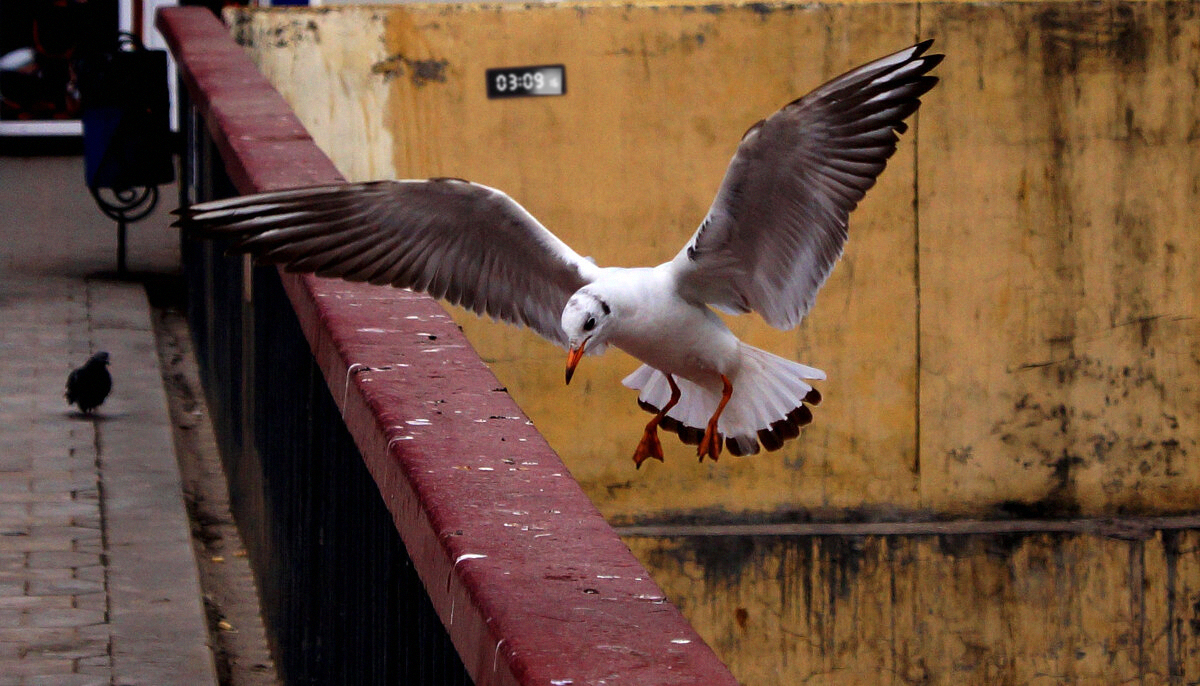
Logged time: 3 h 09 min
